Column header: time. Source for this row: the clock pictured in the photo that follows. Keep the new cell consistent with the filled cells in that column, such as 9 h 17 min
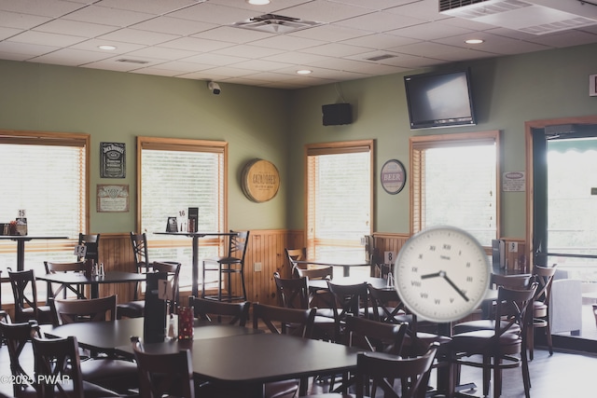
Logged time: 8 h 21 min
